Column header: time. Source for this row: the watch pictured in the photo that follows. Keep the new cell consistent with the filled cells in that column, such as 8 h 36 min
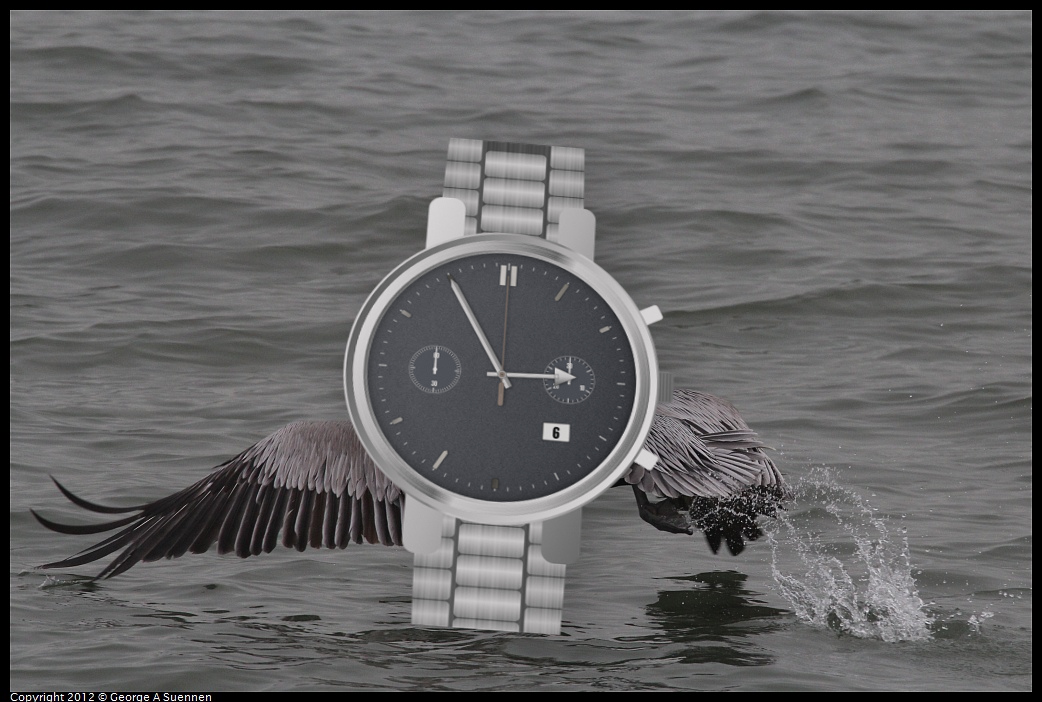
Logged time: 2 h 55 min
